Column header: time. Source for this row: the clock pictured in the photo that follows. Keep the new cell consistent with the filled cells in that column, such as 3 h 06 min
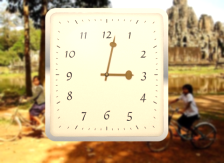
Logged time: 3 h 02 min
